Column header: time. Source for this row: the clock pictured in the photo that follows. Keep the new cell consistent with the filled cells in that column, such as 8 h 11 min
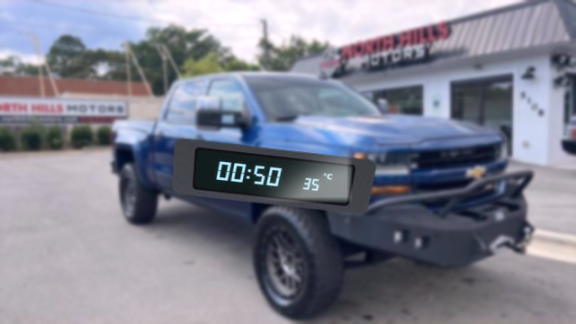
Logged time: 0 h 50 min
